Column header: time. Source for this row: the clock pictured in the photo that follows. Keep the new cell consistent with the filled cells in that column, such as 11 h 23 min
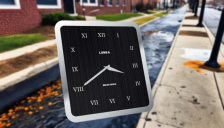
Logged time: 3 h 40 min
